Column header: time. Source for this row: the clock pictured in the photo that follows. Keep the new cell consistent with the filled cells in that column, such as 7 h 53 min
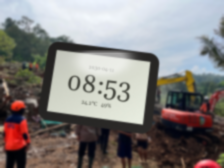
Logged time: 8 h 53 min
